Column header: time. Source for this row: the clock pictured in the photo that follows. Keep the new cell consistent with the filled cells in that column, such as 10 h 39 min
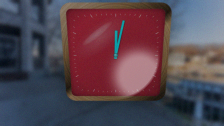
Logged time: 12 h 02 min
